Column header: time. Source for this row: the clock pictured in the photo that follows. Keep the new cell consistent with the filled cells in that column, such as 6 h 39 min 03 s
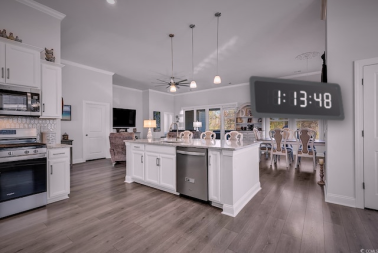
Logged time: 1 h 13 min 48 s
